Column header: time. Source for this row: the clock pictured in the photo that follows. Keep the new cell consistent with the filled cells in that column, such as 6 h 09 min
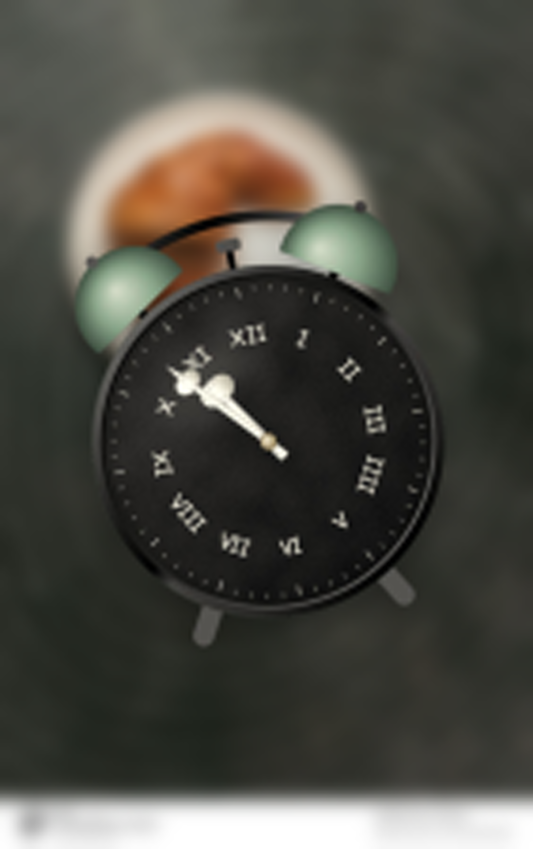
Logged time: 10 h 53 min
